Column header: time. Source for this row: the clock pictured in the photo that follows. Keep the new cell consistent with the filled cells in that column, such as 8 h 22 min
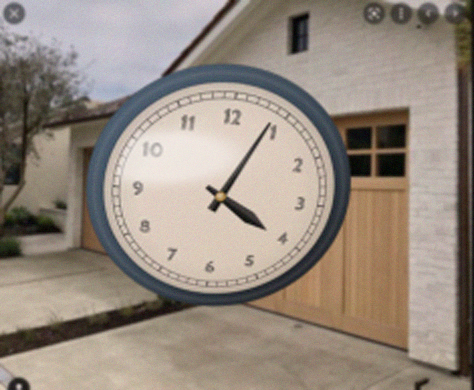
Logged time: 4 h 04 min
